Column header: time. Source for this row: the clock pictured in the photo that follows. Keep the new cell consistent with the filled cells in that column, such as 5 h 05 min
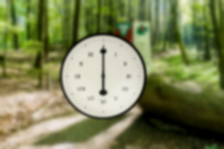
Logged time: 6 h 00 min
